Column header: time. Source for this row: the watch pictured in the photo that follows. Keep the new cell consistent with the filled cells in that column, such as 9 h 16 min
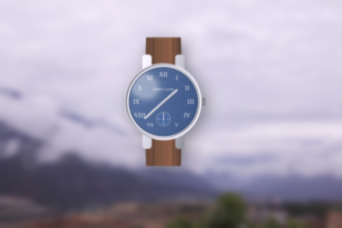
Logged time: 1 h 38 min
